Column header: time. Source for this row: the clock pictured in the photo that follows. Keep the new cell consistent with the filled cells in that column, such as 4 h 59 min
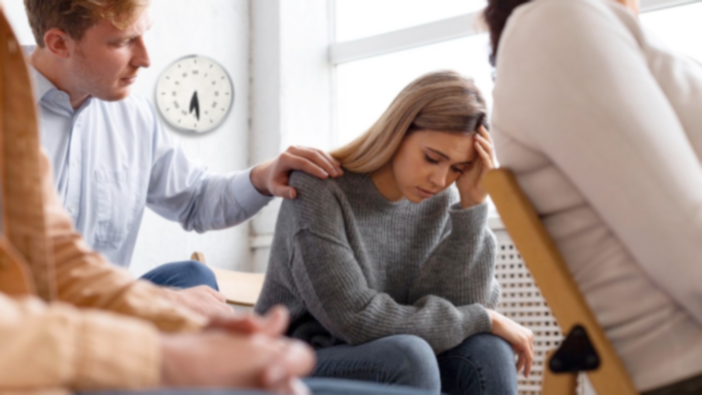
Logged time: 6 h 29 min
